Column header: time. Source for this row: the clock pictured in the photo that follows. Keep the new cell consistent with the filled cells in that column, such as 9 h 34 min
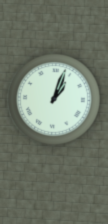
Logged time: 1 h 03 min
